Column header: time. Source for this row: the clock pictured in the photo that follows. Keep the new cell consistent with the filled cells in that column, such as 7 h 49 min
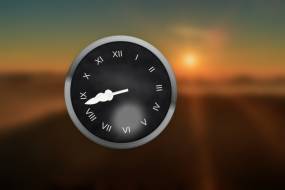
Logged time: 8 h 43 min
